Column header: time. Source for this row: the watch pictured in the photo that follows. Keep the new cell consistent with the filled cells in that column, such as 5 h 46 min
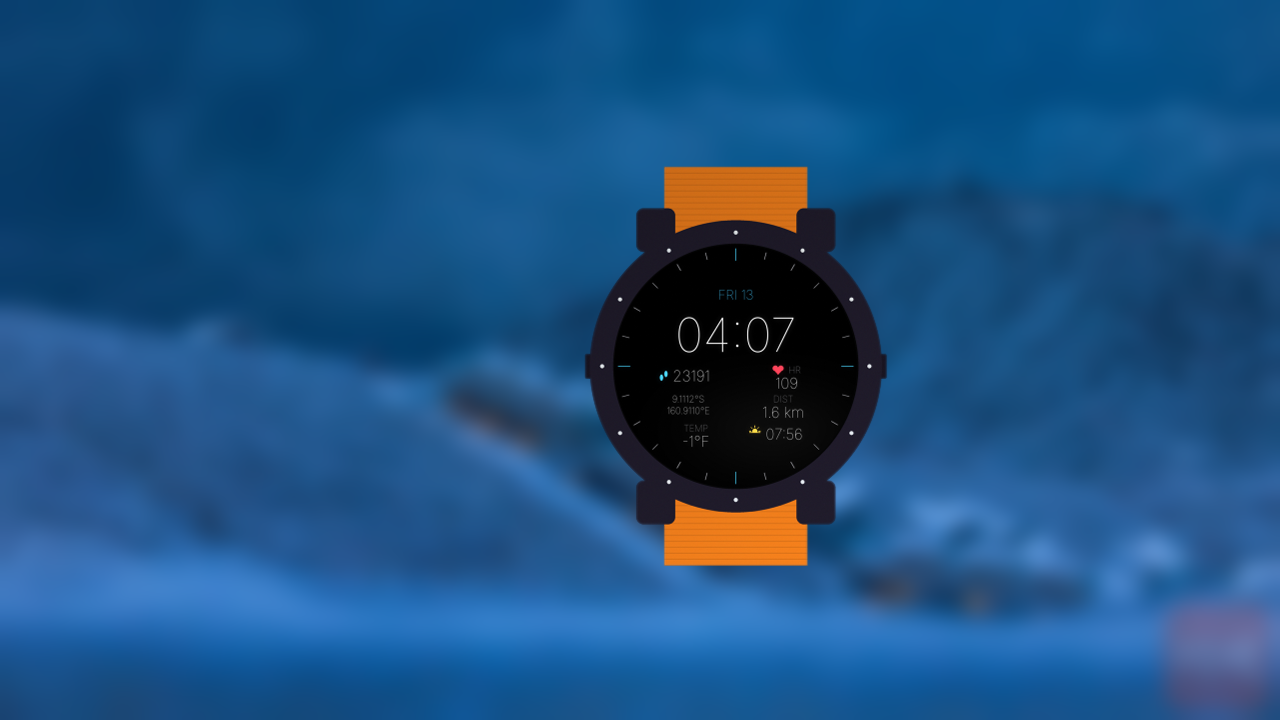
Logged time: 4 h 07 min
